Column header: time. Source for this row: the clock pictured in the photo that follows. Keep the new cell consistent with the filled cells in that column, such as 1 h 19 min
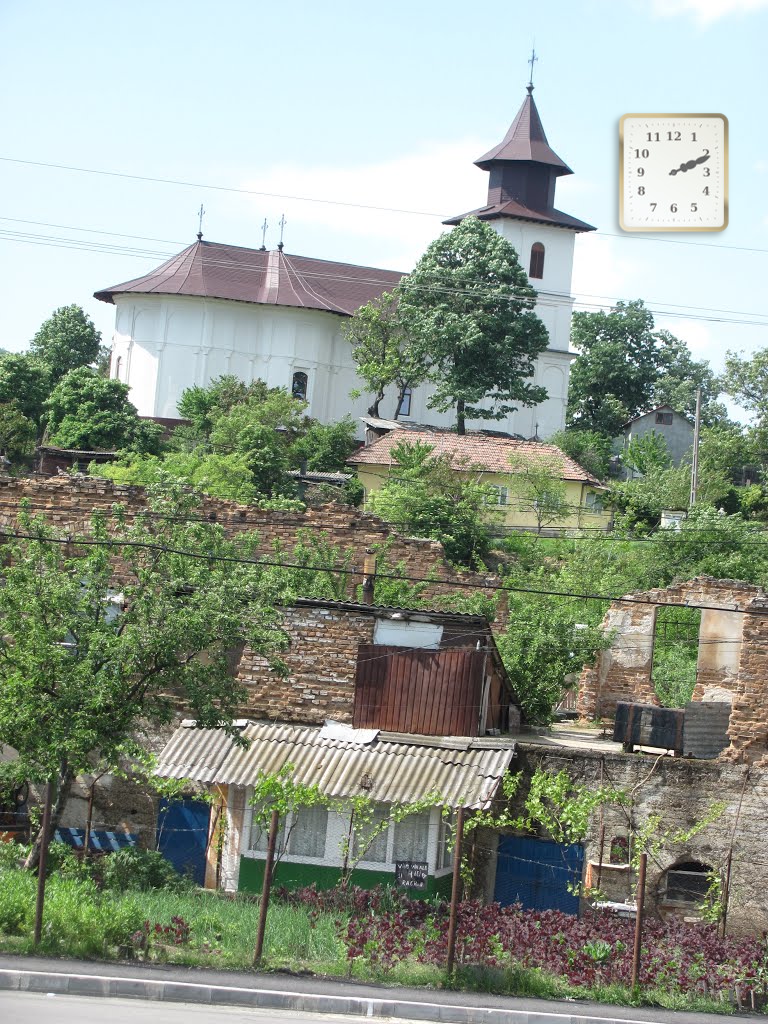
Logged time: 2 h 11 min
